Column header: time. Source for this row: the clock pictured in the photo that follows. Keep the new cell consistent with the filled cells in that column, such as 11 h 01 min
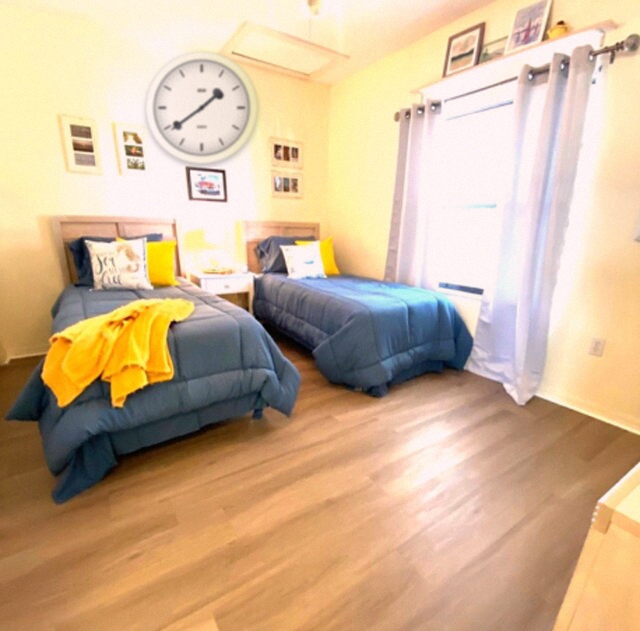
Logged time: 1 h 39 min
